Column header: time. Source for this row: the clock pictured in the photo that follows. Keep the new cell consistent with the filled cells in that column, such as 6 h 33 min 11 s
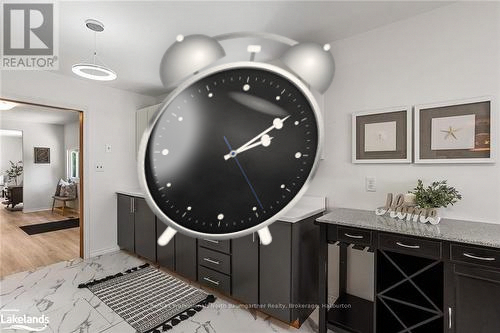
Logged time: 2 h 08 min 24 s
